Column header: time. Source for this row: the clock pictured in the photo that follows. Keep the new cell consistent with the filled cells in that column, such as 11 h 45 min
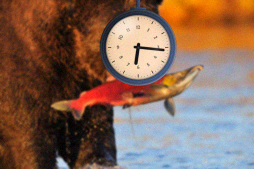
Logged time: 6 h 16 min
